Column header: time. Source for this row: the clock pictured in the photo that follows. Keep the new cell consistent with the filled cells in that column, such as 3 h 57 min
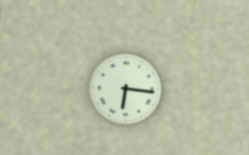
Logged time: 6 h 16 min
